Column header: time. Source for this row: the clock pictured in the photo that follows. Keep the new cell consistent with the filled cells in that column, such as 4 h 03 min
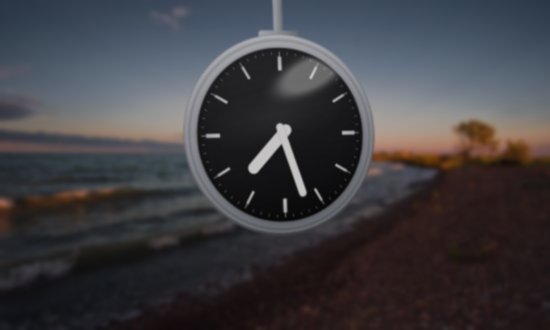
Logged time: 7 h 27 min
